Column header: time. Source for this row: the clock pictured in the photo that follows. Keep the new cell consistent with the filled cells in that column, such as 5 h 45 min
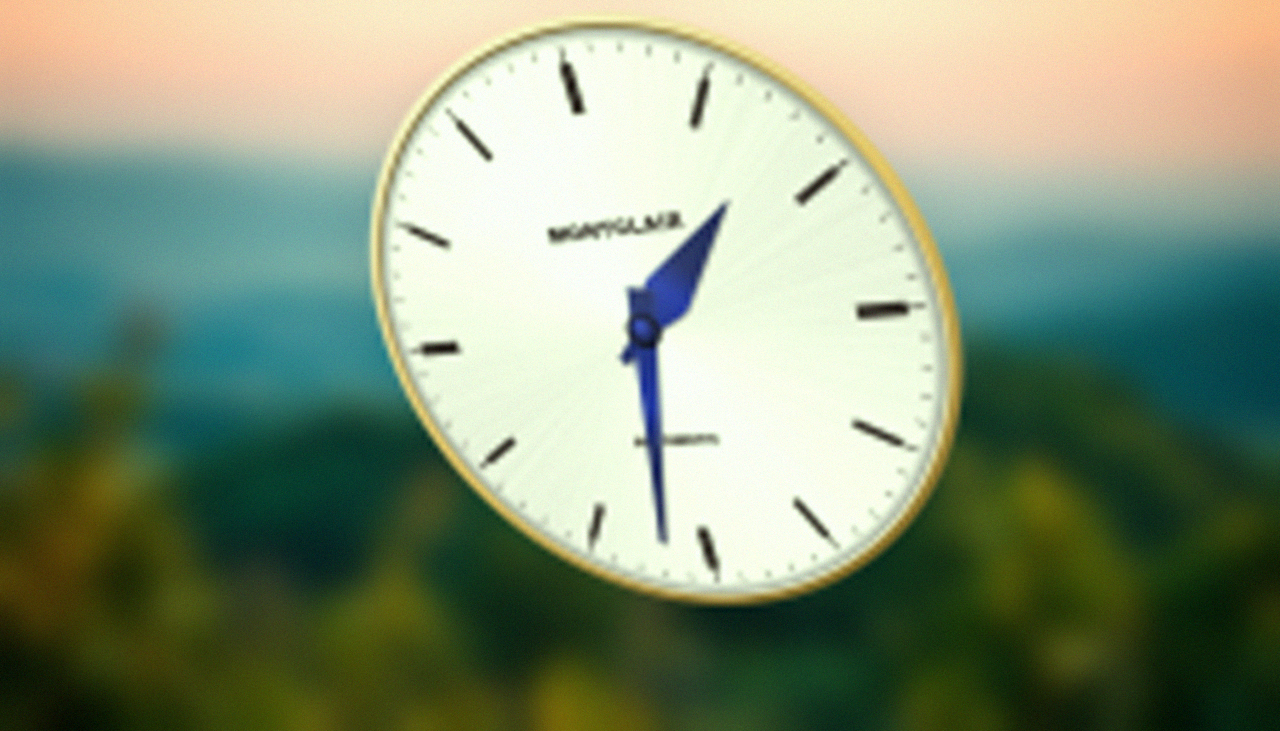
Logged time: 1 h 32 min
